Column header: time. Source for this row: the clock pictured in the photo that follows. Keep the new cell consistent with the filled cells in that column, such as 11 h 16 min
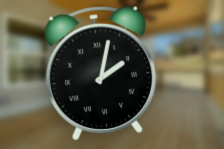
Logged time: 2 h 03 min
